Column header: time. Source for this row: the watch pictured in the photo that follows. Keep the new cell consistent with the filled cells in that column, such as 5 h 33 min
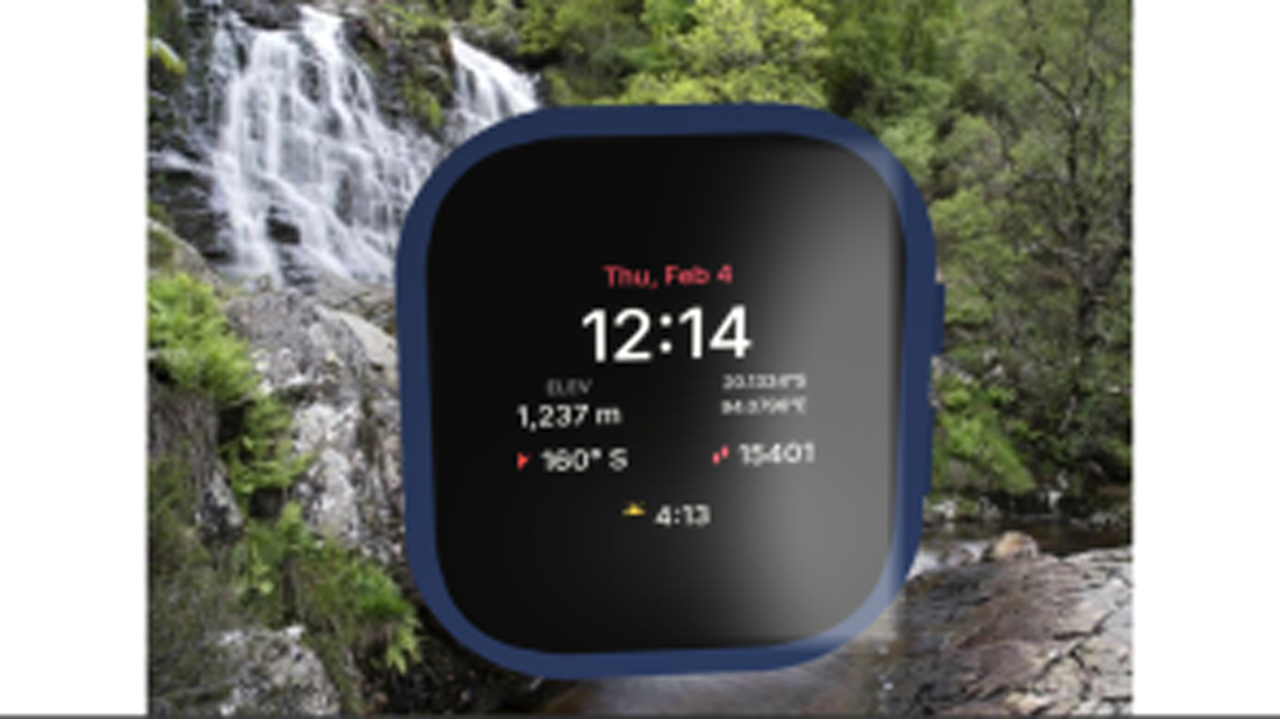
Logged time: 12 h 14 min
